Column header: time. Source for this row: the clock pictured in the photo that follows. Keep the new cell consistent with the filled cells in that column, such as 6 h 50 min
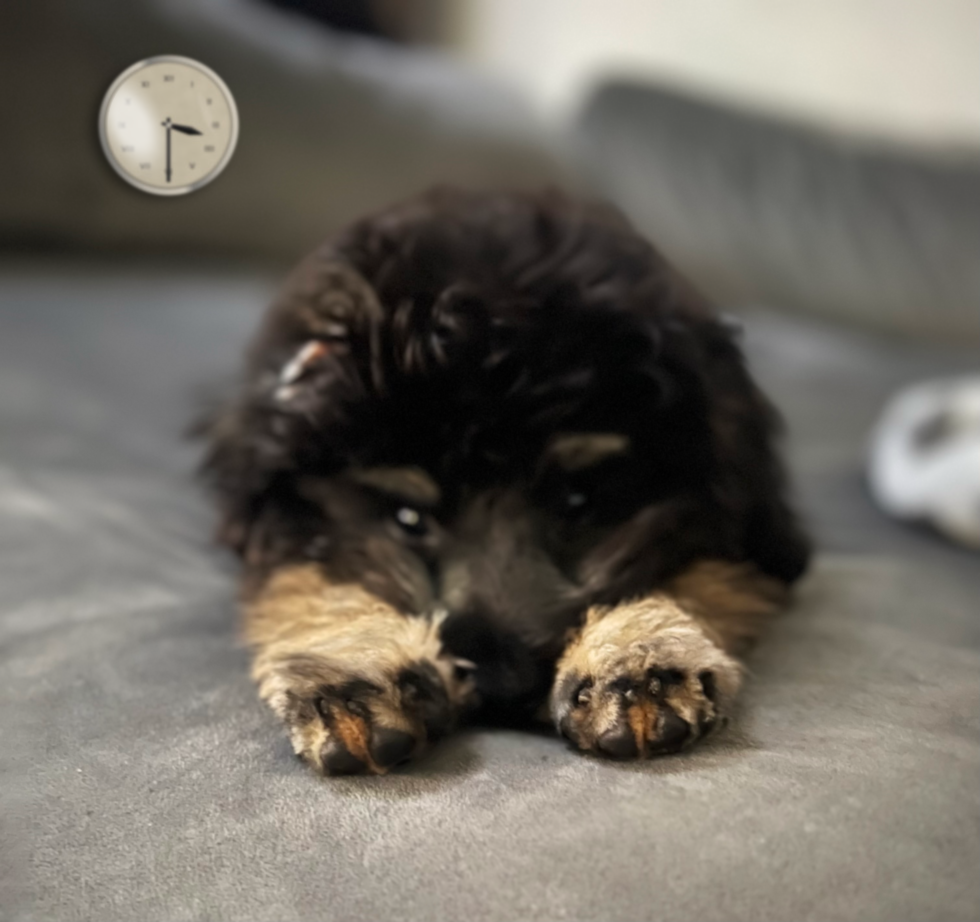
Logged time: 3 h 30 min
